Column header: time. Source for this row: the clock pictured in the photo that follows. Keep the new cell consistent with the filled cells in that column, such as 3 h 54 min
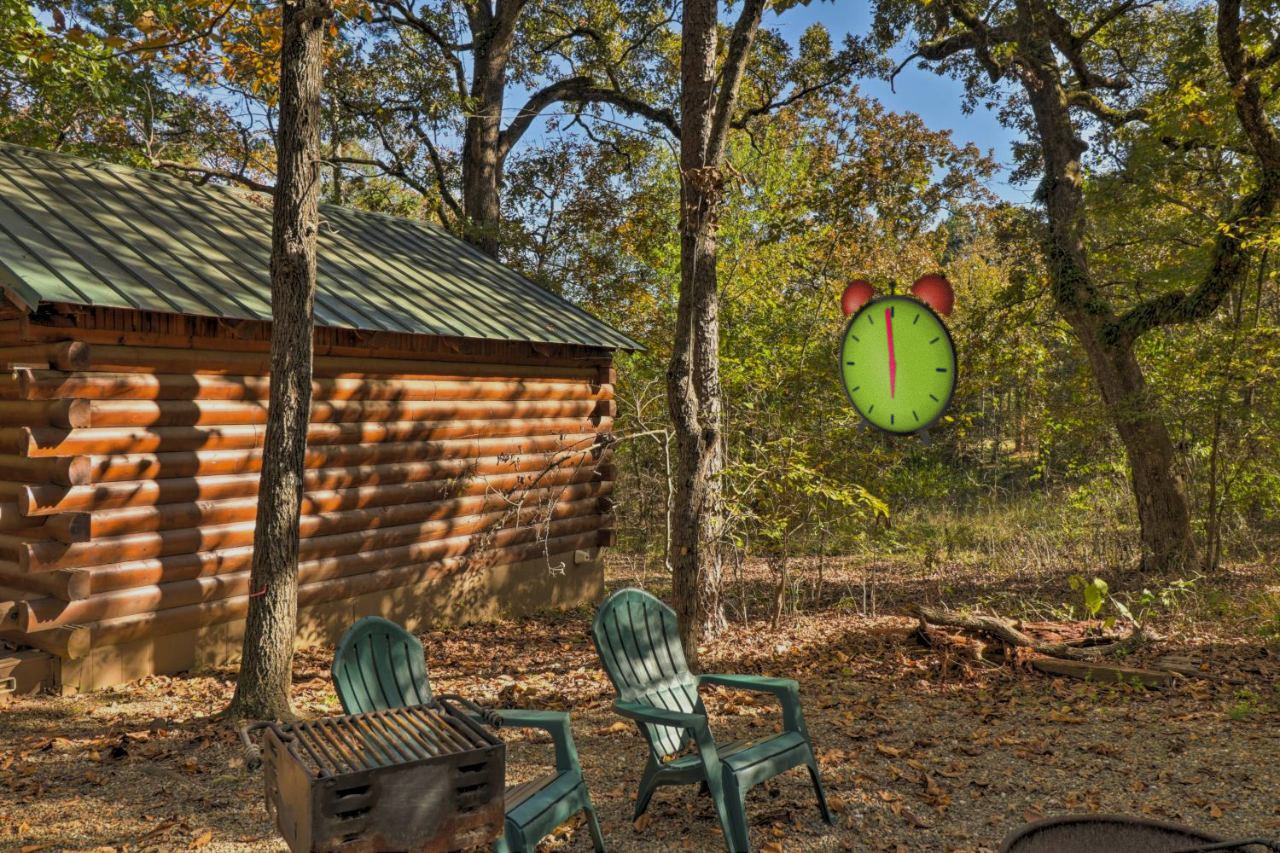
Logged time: 5 h 59 min
